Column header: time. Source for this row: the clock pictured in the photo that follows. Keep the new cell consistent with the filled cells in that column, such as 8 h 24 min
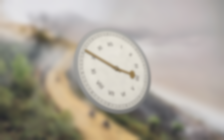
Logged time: 3 h 51 min
